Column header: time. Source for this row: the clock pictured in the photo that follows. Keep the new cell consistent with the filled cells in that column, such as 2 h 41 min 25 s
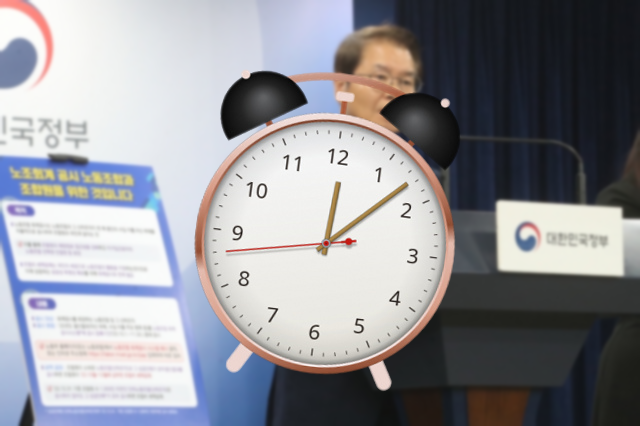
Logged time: 12 h 07 min 43 s
